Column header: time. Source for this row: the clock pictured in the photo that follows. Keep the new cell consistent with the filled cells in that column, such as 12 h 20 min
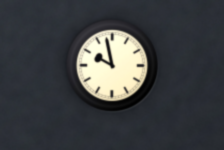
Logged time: 9 h 58 min
